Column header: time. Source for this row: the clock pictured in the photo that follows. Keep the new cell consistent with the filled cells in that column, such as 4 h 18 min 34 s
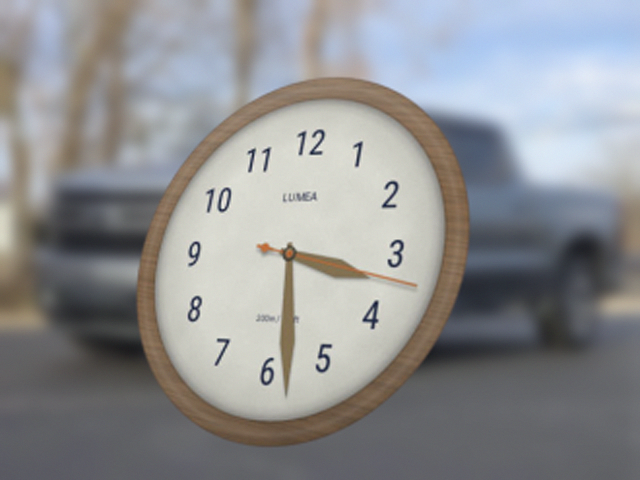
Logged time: 3 h 28 min 17 s
